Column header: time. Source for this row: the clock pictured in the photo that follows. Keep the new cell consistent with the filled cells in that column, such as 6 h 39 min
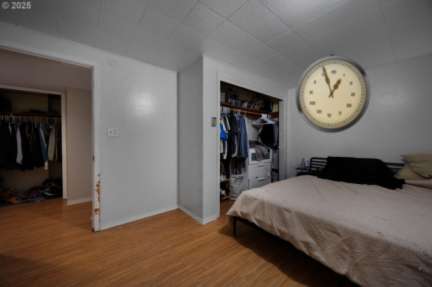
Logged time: 12 h 56 min
